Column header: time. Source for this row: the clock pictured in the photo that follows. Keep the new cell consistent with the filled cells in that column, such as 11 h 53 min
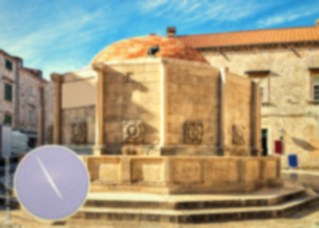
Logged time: 4 h 55 min
